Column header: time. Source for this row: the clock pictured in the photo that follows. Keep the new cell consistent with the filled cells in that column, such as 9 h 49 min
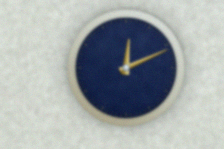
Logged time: 12 h 11 min
